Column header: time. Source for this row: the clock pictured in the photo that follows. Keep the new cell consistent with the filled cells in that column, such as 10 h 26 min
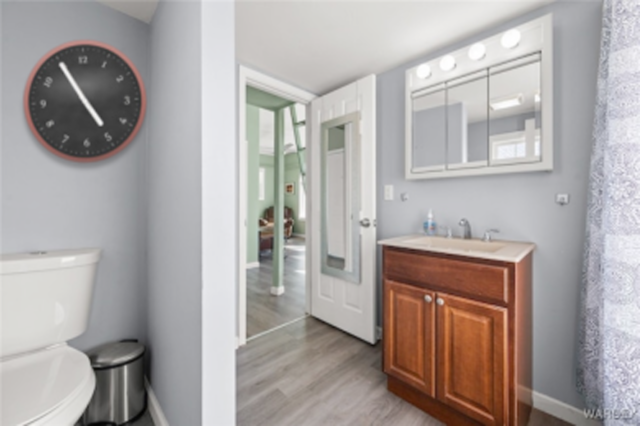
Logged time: 4 h 55 min
